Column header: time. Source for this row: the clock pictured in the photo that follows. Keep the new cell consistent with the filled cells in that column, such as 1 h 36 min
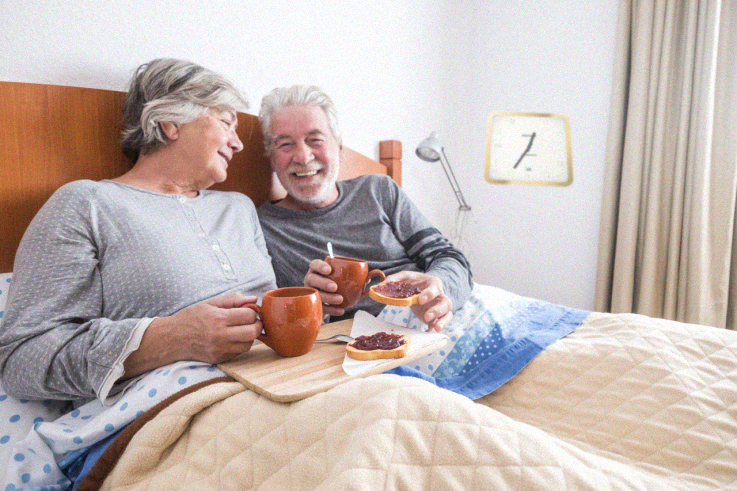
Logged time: 12 h 35 min
